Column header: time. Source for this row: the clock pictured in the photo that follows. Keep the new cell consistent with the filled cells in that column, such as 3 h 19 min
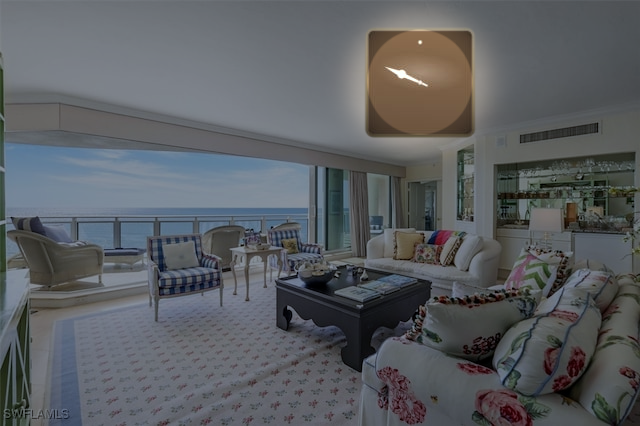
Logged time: 9 h 49 min
